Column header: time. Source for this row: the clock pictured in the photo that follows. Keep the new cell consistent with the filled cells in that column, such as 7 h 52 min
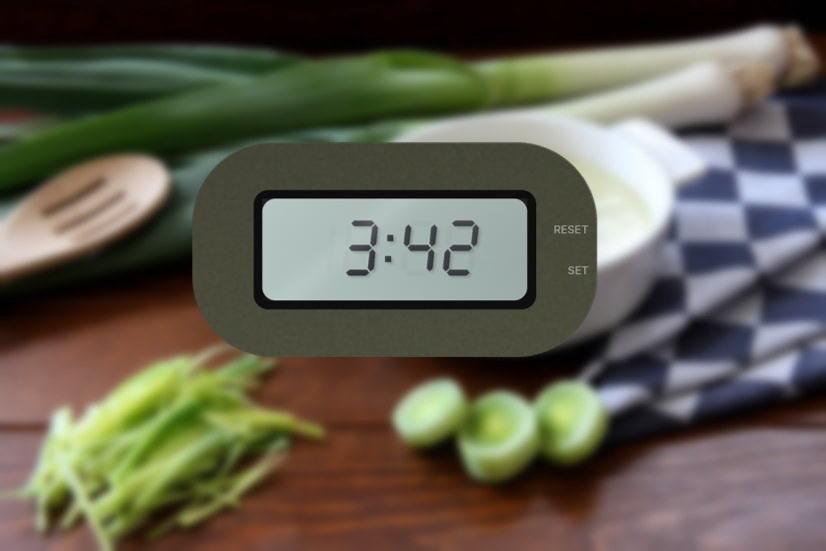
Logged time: 3 h 42 min
